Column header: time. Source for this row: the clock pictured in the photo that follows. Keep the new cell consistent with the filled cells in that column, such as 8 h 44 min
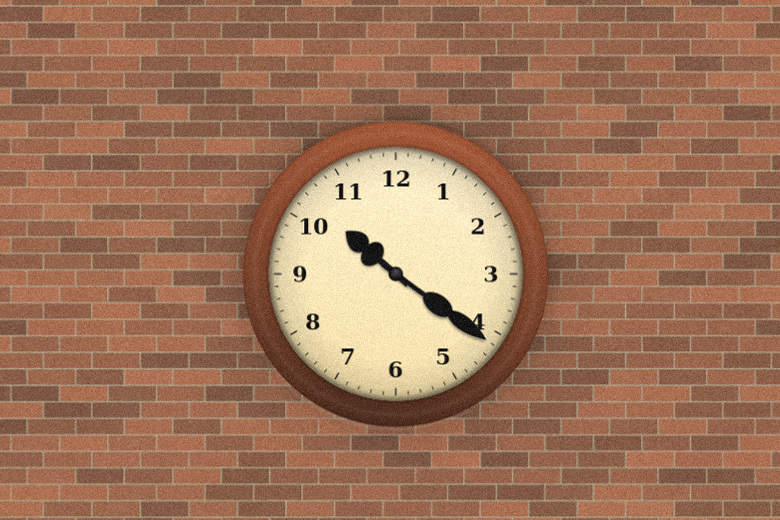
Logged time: 10 h 21 min
